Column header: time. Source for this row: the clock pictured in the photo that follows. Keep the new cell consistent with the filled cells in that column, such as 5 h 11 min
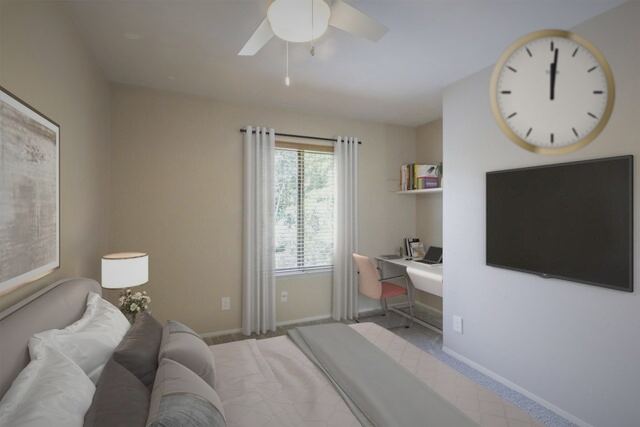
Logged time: 12 h 01 min
